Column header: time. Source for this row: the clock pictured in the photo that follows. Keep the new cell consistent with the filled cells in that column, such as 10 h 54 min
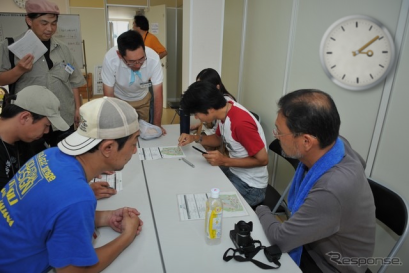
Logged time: 3 h 09 min
